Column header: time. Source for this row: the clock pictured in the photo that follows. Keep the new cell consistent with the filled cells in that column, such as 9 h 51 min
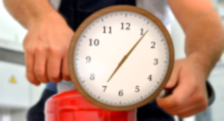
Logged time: 7 h 06 min
